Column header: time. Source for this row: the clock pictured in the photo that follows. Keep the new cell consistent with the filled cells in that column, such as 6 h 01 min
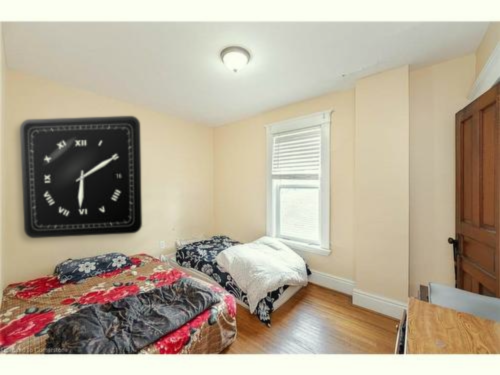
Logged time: 6 h 10 min
